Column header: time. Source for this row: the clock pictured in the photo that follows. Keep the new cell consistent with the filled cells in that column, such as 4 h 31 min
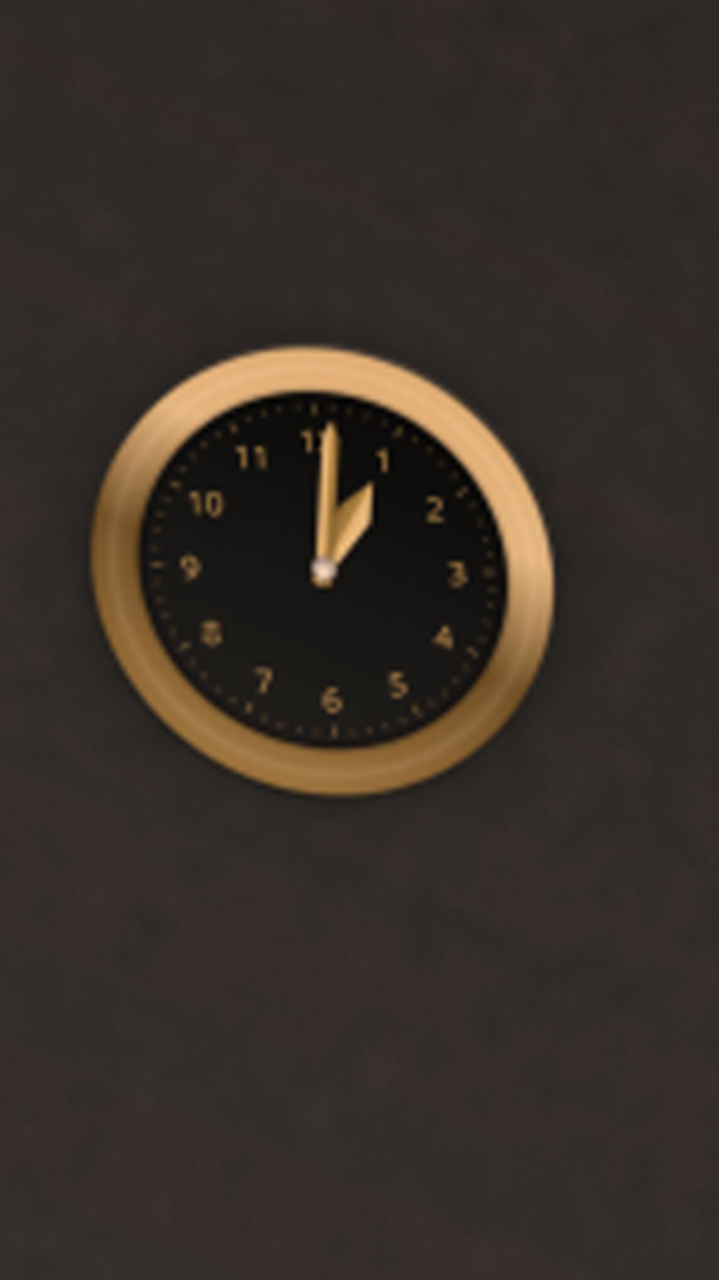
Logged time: 1 h 01 min
